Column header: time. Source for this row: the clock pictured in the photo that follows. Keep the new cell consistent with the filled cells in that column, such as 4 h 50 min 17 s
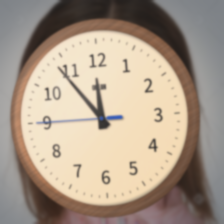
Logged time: 11 h 53 min 45 s
